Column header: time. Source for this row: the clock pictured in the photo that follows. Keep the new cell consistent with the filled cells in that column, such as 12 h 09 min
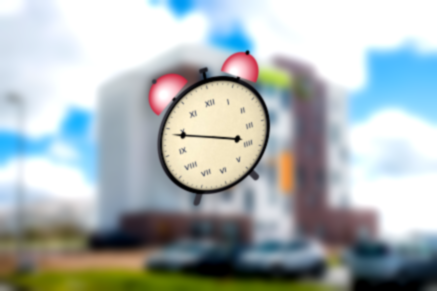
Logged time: 3 h 49 min
